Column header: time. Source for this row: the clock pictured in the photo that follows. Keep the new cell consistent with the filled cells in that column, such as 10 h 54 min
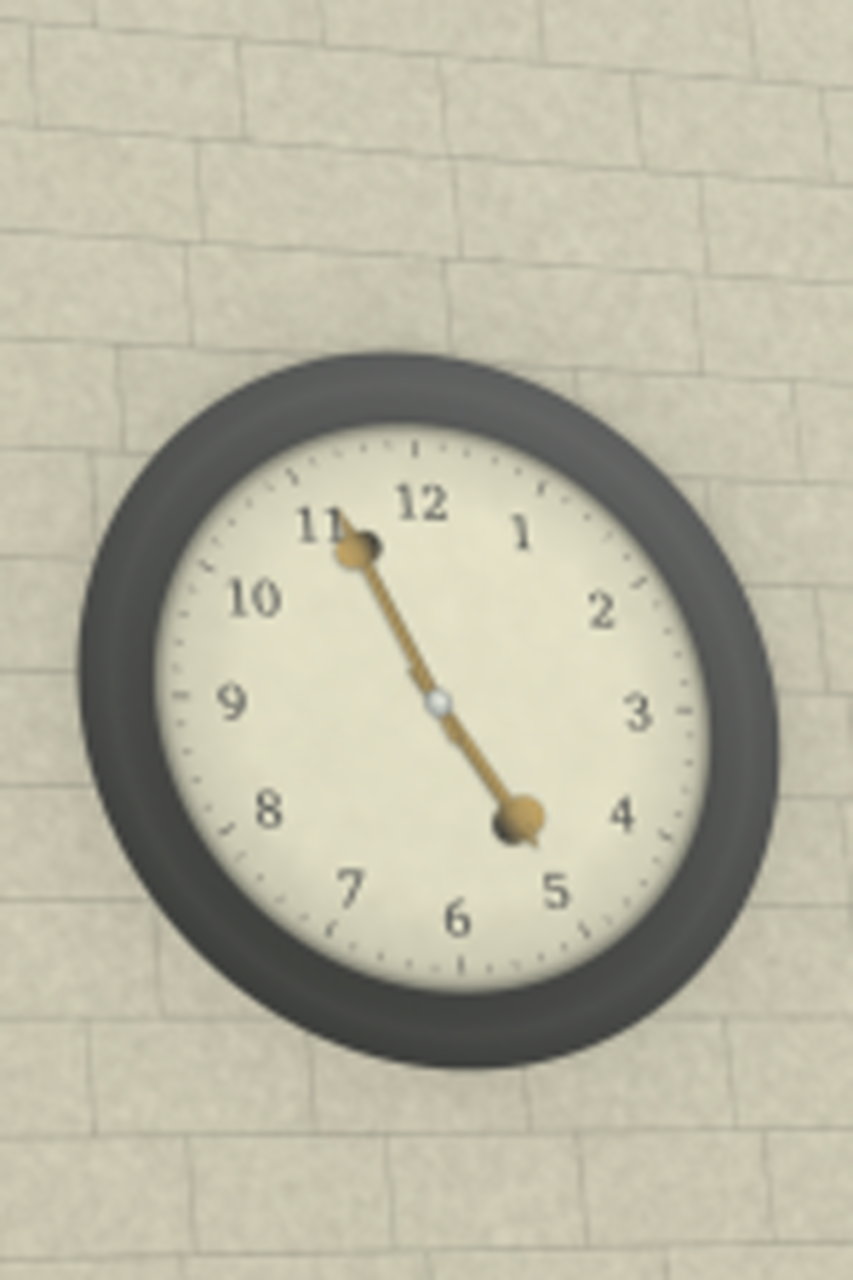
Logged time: 4 h 56 min
